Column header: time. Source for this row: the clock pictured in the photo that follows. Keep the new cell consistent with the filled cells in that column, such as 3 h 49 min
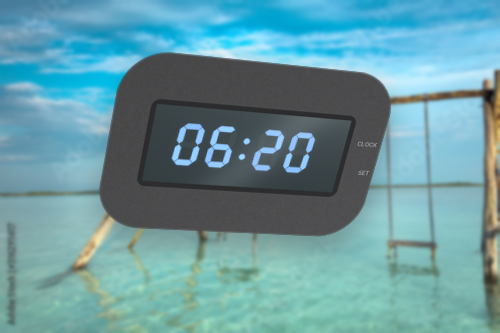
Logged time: 6 h 20 min
